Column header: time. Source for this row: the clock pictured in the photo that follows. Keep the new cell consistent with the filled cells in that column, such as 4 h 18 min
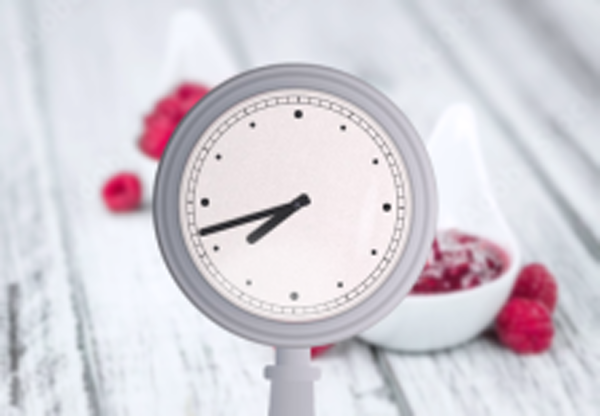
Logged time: 7 h 42 min
